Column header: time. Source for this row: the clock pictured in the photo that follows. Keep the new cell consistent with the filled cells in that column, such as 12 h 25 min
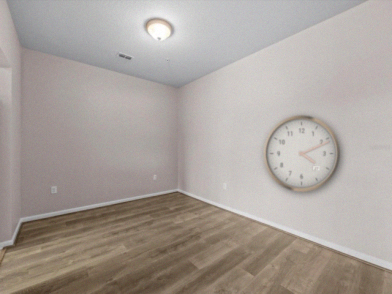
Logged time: 4 h 11 min
